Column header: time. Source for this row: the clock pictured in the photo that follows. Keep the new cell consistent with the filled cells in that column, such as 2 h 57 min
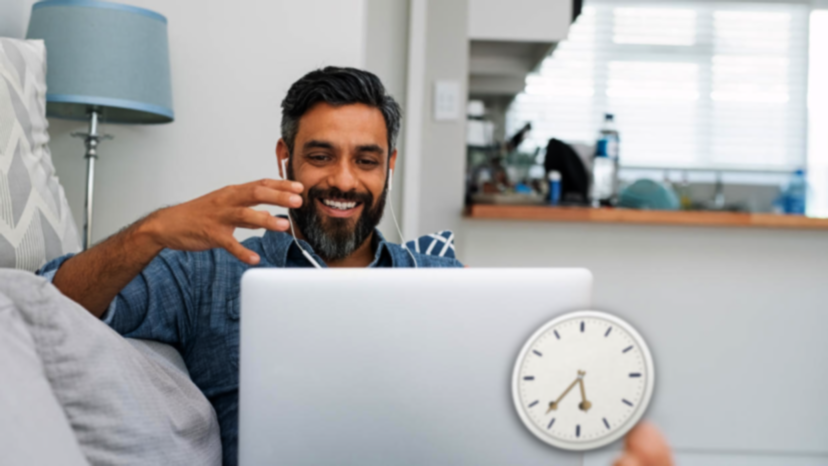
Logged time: 5 h 37 min
